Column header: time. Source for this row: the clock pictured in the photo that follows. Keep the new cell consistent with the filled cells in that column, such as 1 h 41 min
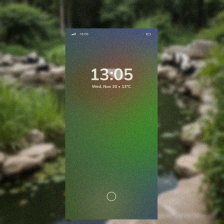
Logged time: 13 h 05 min
